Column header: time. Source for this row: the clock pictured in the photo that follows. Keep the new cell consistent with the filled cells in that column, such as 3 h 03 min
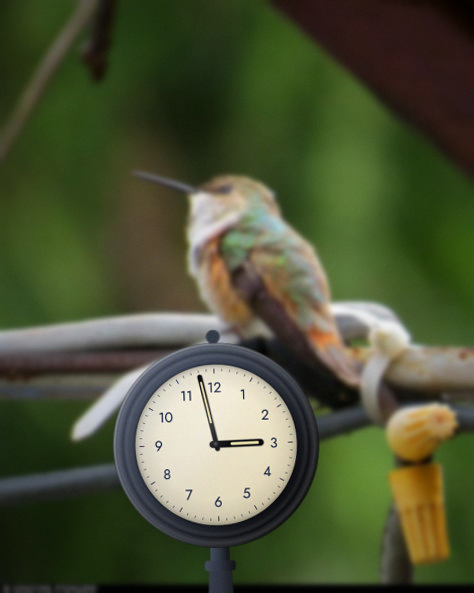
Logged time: 2 h 58 min
